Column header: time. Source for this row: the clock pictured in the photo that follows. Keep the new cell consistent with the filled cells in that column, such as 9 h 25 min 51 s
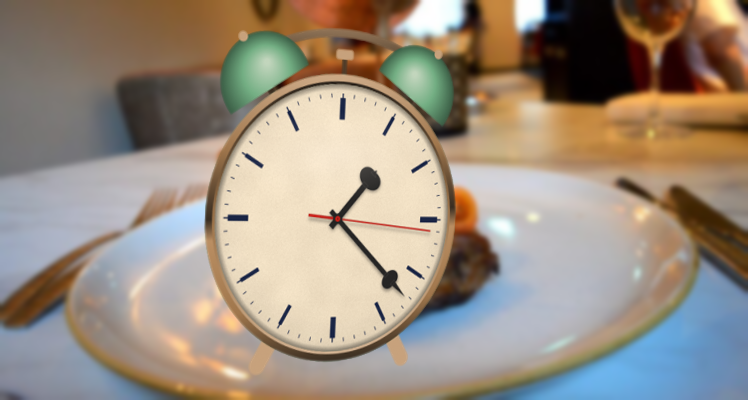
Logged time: 1 h 22 min 16 s
